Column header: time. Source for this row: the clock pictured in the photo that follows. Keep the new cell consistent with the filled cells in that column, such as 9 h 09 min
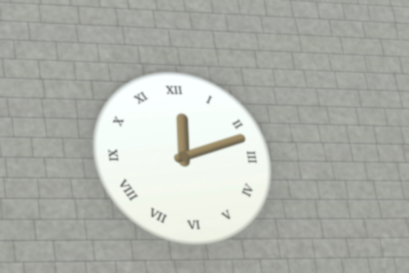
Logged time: 12 h 12 min
